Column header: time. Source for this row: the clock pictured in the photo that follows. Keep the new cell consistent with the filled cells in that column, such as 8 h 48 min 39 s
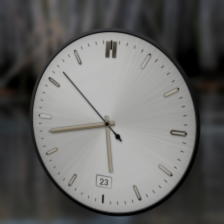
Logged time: 5 h 42 min 52 s
